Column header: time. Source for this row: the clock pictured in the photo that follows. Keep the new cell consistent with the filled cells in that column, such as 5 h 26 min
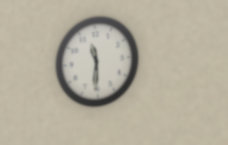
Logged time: 11 h 31 min
